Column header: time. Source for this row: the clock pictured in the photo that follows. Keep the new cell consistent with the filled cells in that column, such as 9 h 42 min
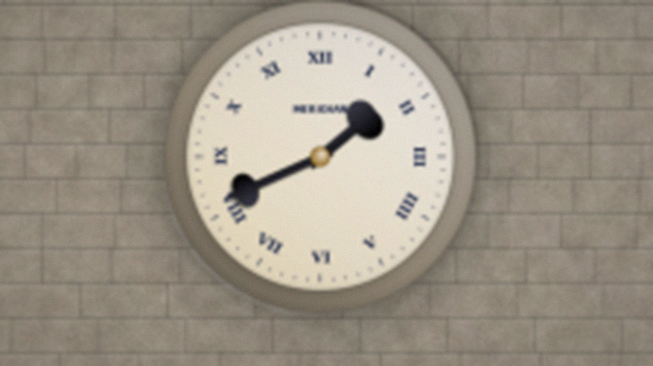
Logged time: 1 h 41 min
